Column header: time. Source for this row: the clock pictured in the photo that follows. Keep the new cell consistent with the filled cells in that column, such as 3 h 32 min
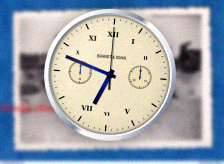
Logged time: 6 h 48 min
